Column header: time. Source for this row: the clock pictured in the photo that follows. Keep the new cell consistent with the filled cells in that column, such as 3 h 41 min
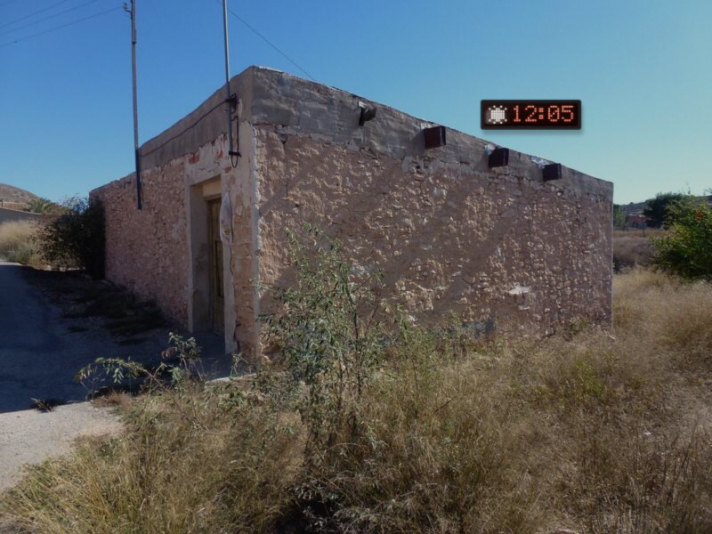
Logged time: 12 h 05 min
